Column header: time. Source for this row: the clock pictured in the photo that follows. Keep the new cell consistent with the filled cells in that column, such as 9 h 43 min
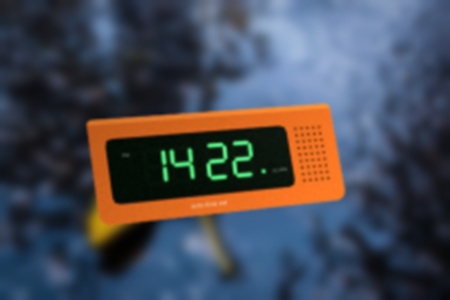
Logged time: 14 h 22 min
